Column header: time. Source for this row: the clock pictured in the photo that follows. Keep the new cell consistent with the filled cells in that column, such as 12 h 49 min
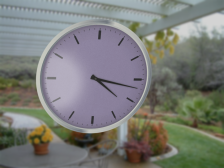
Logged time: 4 h 17 min
